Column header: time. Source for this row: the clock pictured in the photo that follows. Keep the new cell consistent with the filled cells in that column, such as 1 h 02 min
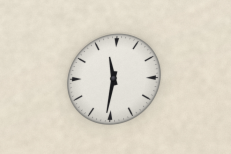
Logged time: 11 h 31 min
